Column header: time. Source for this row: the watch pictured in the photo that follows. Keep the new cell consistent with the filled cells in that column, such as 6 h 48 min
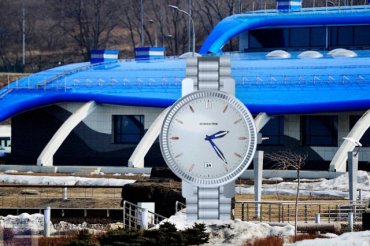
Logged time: 2 h 24 min
